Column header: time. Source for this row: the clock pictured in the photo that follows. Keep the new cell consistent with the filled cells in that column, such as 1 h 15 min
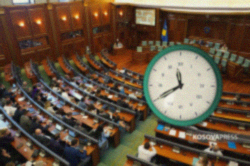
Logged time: 11 h 40 min
